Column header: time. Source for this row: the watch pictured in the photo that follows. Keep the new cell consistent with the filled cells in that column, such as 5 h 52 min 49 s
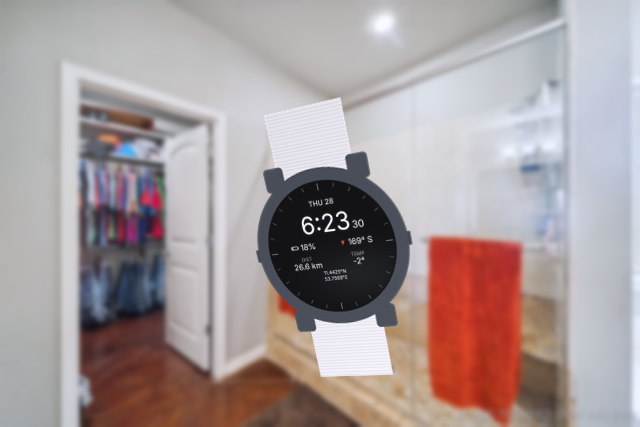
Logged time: 6 h 23 min 30 s
